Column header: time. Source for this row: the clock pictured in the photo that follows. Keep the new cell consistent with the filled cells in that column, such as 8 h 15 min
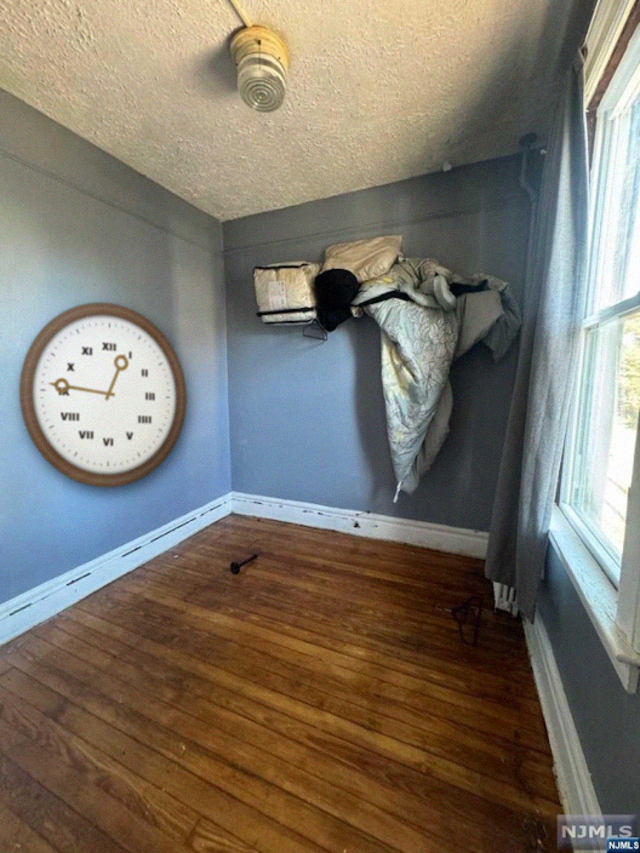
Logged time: 12 h 46 min
